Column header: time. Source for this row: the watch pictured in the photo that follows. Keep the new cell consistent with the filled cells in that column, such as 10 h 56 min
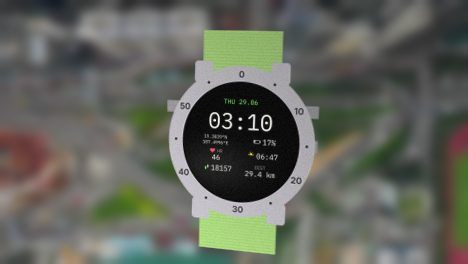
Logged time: 3 h 10 min
